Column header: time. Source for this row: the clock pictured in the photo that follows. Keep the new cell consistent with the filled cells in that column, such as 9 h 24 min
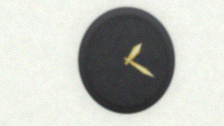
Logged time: 1 h 20 min
